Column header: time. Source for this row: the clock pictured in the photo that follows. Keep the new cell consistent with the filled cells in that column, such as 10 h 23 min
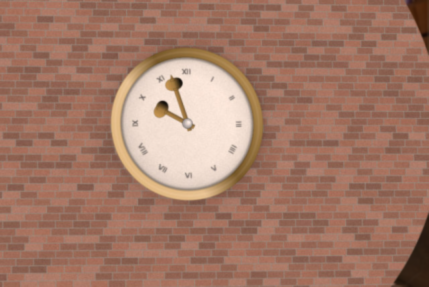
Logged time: 9 h 57 min
